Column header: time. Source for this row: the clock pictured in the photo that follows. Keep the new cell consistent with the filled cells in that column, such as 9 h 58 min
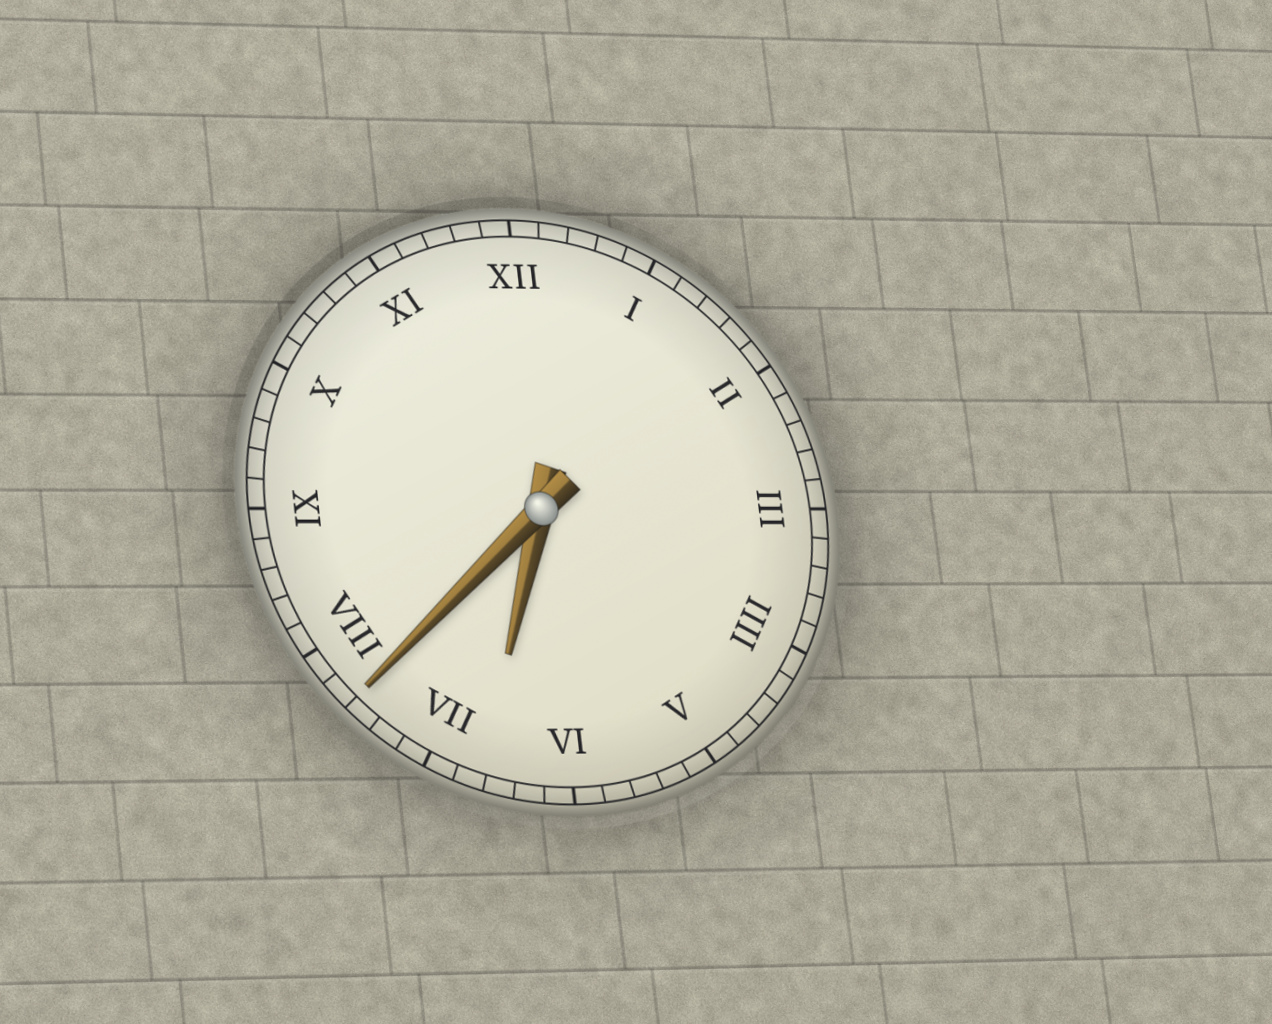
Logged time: 6 h 38 min
